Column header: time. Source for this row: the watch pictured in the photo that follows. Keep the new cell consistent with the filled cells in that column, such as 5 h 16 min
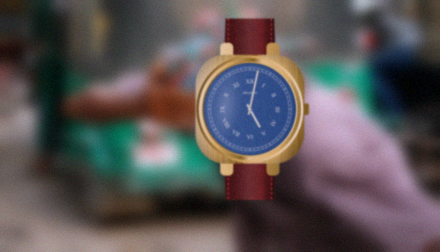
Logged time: 5 h 02 min
